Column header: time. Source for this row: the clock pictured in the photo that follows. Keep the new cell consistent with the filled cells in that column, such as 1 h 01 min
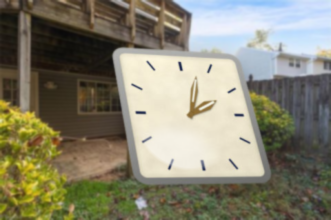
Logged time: 2 h 03 min
